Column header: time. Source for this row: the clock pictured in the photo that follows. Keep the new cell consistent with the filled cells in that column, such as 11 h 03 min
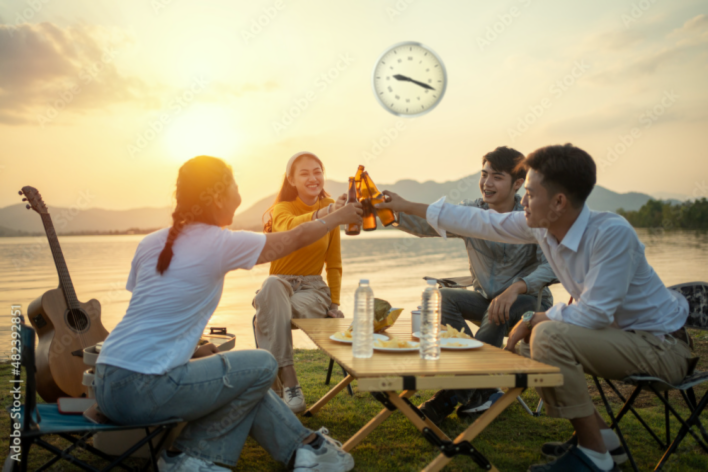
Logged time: 9 h 18 min
